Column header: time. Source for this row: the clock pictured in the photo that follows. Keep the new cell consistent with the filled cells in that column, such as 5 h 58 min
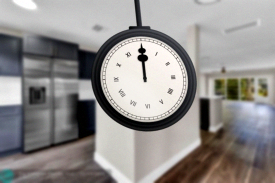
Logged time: 12 h 00 min
